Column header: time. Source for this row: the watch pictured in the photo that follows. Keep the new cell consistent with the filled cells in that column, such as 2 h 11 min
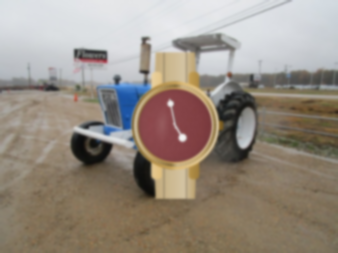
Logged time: 4 h 58 min
